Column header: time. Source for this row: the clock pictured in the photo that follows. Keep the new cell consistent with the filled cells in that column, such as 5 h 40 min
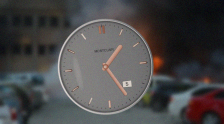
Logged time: 1 h 25 min
